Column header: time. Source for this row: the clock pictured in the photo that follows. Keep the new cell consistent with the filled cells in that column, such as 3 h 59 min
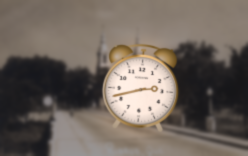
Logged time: 2 h 42 min
